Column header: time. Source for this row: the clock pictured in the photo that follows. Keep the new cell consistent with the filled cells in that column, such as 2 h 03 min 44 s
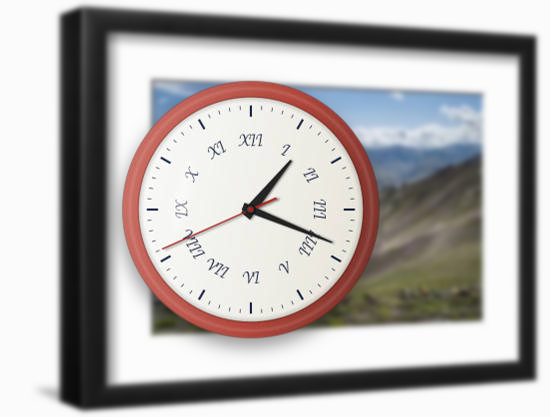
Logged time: 1 h 18 min 41 s
